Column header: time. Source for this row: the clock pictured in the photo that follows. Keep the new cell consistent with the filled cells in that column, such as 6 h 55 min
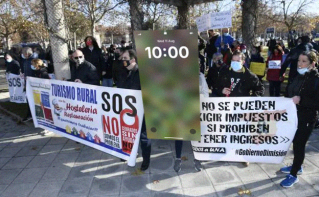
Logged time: 10 h 00 min
